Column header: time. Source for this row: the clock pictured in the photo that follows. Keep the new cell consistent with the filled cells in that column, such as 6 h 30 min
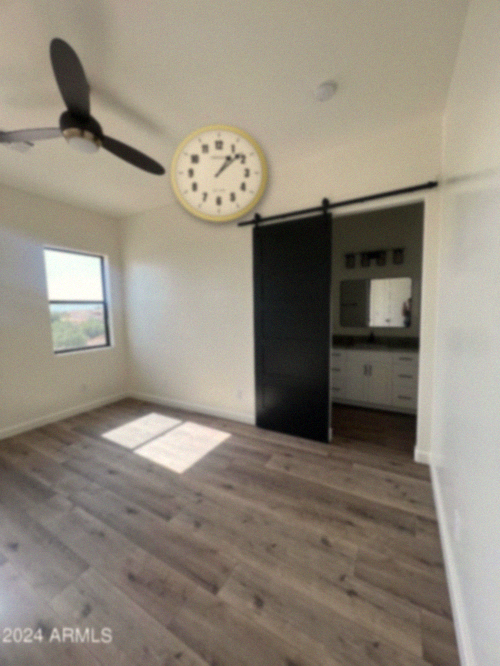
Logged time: 1 h 08 min
